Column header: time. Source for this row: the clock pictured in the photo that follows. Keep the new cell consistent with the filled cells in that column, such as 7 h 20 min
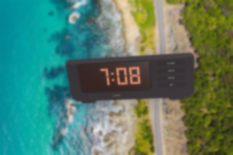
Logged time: 7 h 08 min
